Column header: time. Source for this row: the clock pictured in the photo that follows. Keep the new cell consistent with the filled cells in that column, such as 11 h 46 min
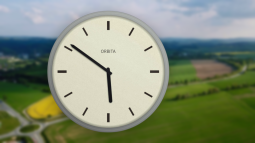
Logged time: 5 h 51 min
